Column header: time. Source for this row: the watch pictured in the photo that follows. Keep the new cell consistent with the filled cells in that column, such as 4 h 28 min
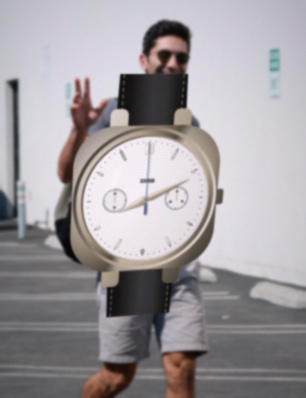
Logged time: 8 h 11 min
